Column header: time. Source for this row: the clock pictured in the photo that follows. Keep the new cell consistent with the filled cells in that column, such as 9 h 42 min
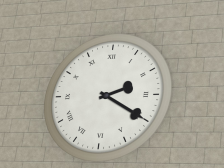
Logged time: 2 h 20 min
